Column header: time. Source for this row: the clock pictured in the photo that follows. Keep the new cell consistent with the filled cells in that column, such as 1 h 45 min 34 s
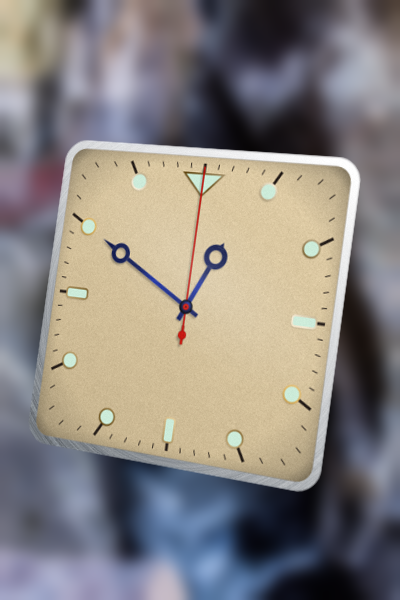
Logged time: 12 h 50 min 00 s
